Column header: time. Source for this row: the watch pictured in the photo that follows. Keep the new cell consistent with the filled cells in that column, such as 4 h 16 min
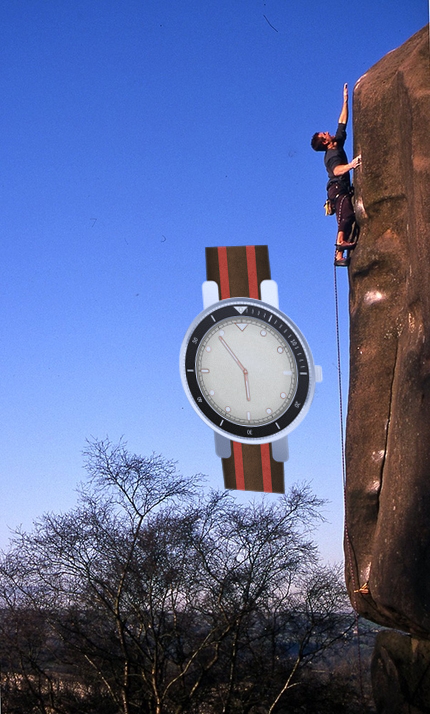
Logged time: 5 h 54 min
